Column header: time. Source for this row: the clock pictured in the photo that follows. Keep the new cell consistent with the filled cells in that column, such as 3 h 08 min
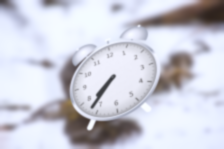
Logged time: 7 h 37 min
